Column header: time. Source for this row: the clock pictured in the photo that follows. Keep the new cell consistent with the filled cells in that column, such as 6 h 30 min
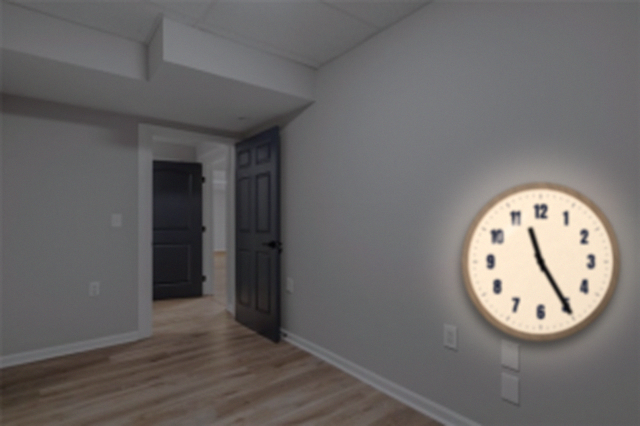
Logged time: 11 h 25 min
